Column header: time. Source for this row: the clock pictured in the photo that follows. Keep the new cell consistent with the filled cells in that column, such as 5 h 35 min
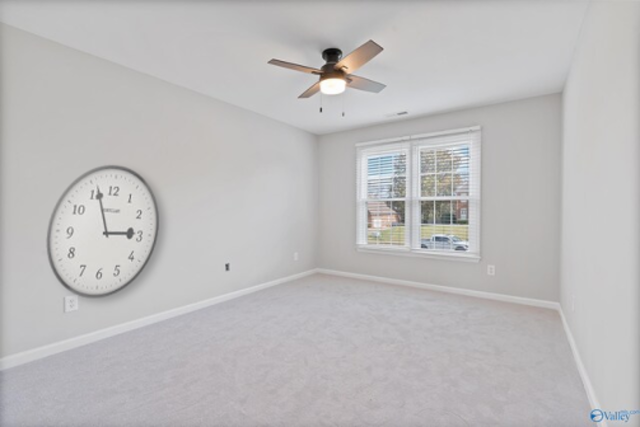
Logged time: 2 h 56 min
